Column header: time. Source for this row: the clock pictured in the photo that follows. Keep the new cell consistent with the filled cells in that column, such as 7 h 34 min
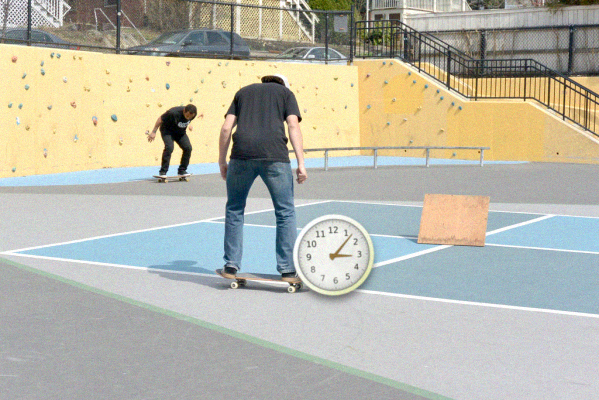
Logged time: 3 h 07 min
